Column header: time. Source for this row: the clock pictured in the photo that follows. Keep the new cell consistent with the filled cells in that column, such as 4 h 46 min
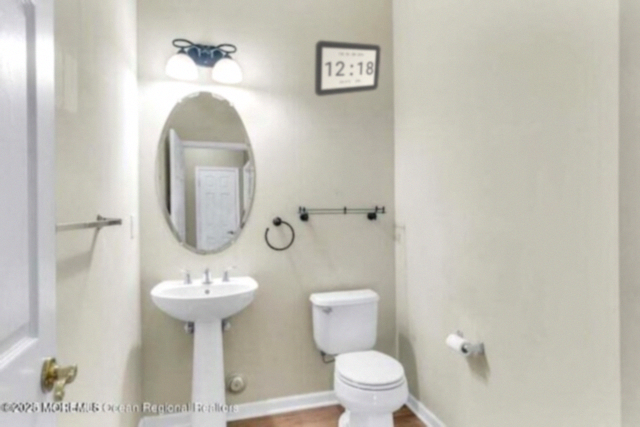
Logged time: 12 h 18 min
